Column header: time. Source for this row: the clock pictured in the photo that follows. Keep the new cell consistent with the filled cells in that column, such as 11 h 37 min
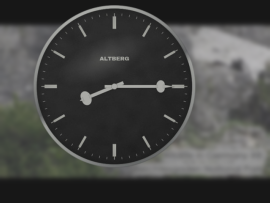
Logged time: 8 h 15 min
